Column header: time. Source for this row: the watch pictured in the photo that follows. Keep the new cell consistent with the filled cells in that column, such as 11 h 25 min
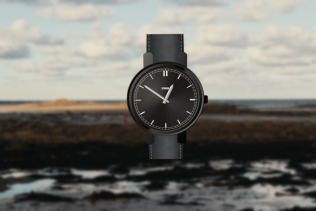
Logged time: 12 h 51 min
